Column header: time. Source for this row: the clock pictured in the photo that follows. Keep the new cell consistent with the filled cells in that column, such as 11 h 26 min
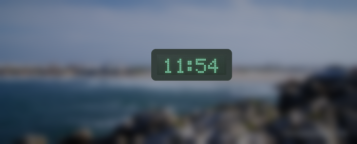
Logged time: 11 h 54 min
